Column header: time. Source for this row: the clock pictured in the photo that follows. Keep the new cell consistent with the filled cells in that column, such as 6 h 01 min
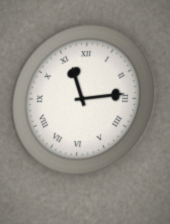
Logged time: 11 h 14 min
